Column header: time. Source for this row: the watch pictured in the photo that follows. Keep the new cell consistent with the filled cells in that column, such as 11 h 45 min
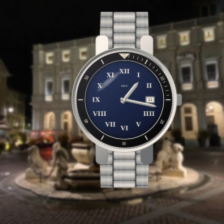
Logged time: 1 h 17 min
